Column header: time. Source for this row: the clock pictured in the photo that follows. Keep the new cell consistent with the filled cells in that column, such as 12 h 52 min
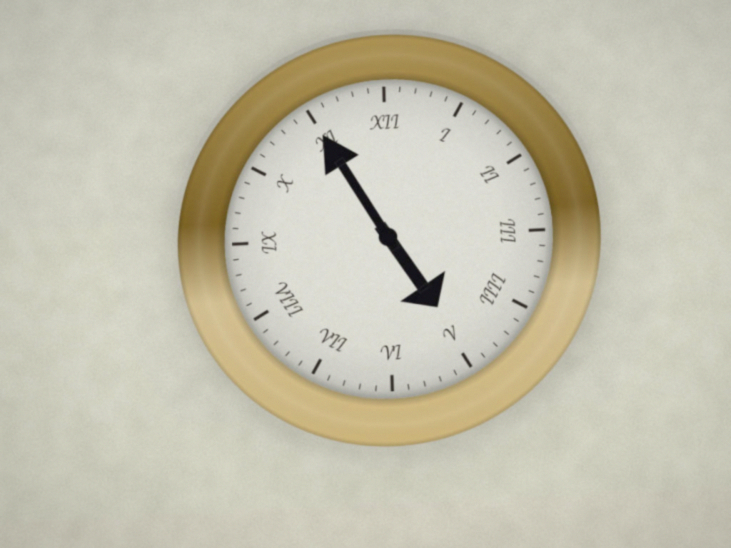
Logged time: 4 h 55 min
